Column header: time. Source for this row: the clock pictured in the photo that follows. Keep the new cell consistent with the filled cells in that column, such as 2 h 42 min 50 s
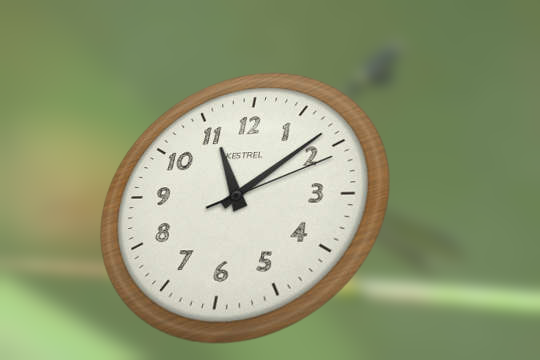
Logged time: 11 h 08 min 11 s
